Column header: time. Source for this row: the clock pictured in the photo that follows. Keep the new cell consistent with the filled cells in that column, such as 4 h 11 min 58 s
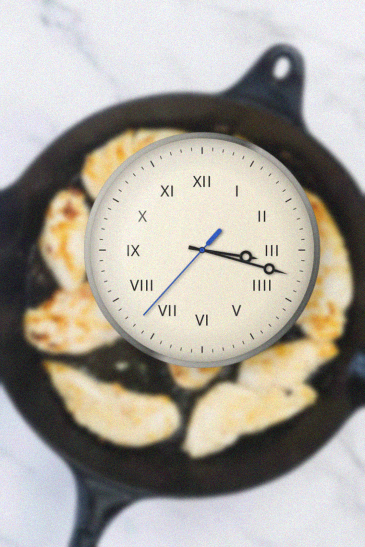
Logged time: 3 h 17 min 37 s
